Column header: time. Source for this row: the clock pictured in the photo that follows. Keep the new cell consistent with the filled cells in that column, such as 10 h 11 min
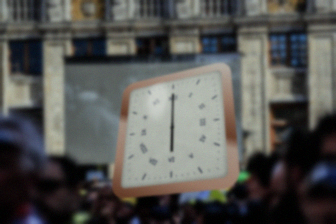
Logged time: 6 h 00 min
